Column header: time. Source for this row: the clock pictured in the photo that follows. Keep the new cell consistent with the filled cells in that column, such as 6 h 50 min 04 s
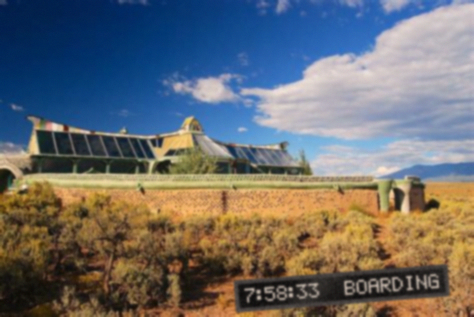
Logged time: 7 h 58 min 33 s
